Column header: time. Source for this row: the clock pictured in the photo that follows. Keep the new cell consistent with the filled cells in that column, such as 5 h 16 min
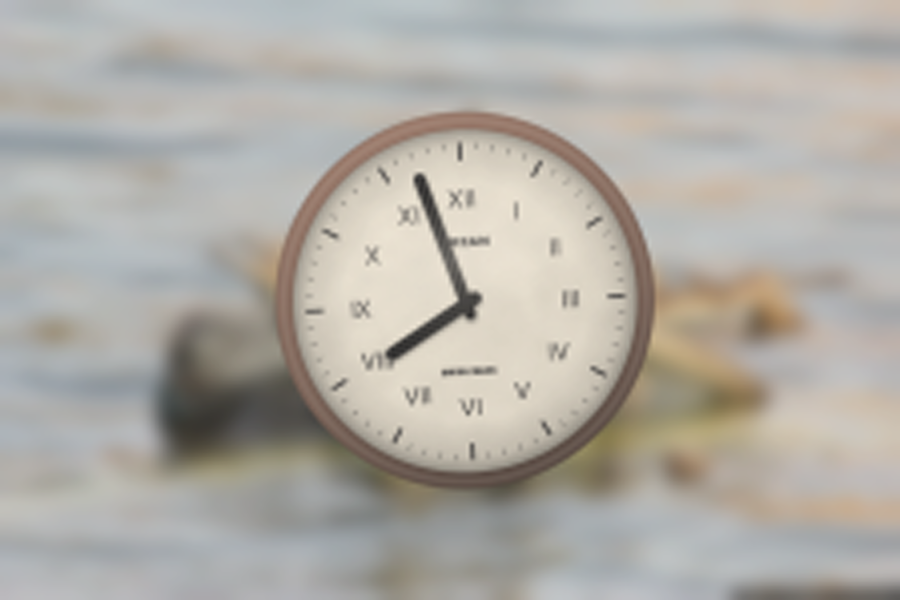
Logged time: 7 h 57 min
